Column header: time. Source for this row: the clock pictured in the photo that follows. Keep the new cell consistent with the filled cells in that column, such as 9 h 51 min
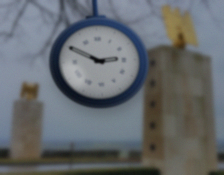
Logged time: 2 h 50 min
